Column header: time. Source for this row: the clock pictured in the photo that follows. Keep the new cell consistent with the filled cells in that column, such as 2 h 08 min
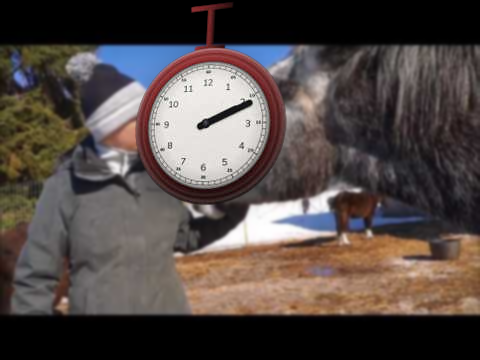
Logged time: 2 h 11 min
